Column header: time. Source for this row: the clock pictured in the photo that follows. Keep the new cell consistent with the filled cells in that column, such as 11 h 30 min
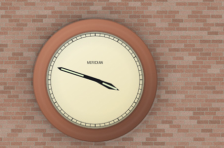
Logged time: 3 h 48 min
